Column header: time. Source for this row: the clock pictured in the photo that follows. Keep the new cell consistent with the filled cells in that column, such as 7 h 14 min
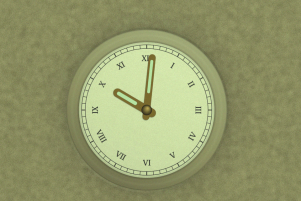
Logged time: 10 h 01 min
